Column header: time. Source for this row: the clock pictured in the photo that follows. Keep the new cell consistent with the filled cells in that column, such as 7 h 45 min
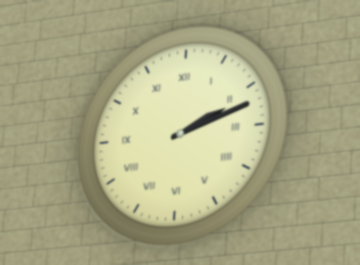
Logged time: 2 h 12 min
